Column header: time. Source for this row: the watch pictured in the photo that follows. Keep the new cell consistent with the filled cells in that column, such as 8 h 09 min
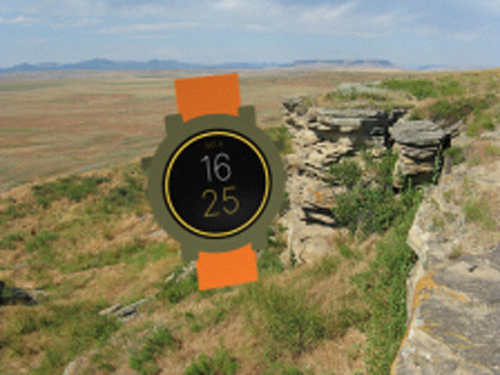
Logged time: 16 h 25 min
